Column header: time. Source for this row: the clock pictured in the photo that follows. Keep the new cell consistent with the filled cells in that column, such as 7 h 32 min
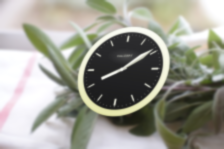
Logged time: 8 h 09 min
